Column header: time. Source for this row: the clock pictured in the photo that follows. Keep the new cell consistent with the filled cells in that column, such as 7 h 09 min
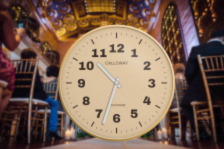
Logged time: 10 h 33 min
